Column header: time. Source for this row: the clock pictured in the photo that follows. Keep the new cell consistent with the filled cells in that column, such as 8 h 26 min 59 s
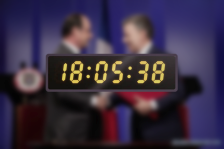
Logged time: 18 h 05 min 38 s
